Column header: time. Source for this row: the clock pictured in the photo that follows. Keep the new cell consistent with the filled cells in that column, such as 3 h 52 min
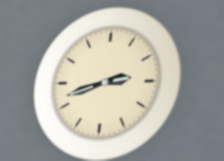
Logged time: 2 h 42 min
